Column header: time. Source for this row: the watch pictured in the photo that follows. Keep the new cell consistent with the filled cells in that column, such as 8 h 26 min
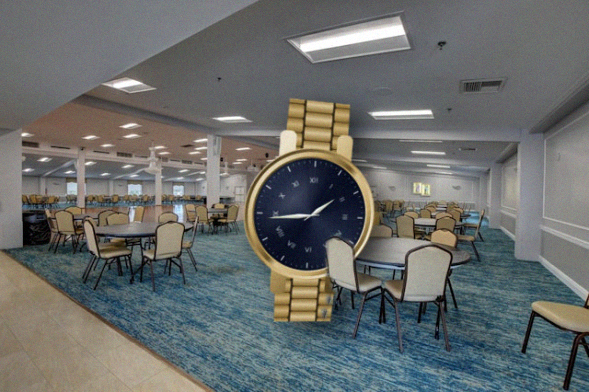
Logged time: 1 h 44 min
